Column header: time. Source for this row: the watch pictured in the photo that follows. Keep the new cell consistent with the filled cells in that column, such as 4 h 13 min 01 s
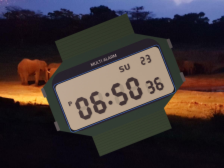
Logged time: 6 h 50 min 36 s
